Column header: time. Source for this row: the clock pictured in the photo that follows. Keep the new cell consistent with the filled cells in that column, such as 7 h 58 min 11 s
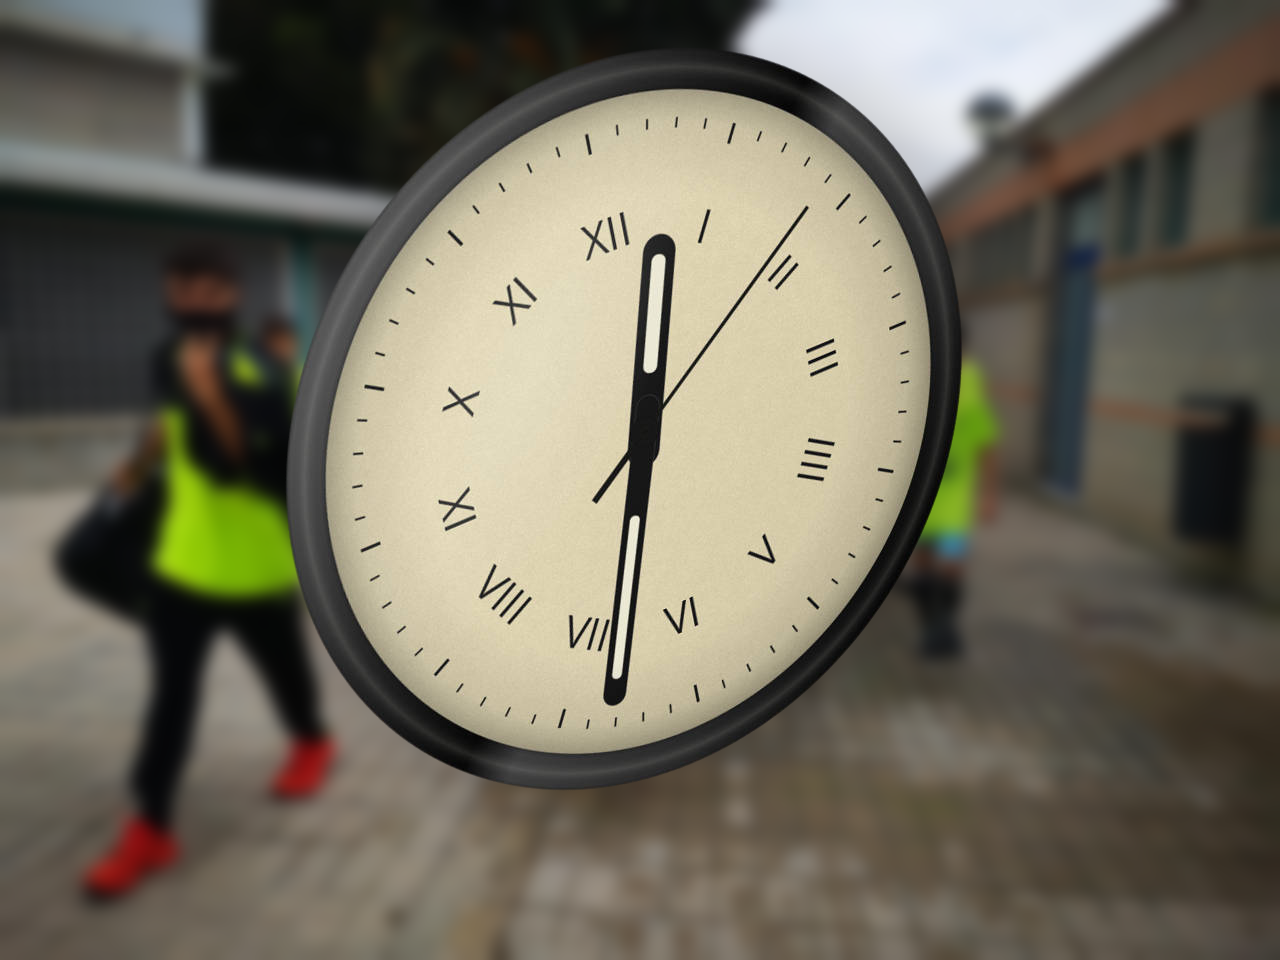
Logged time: 12 h 33 min 09 s
